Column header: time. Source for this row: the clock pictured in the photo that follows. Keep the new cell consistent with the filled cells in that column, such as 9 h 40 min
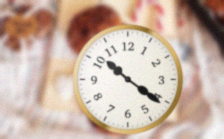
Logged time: 10 h 21 min
